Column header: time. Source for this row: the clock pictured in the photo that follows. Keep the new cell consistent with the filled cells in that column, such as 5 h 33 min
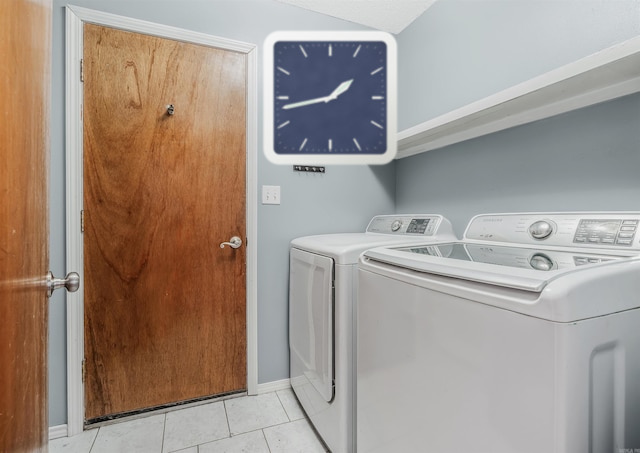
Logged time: 1 h 43 min
